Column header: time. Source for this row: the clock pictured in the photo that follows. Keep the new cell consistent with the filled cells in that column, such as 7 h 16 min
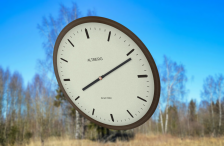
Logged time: 8 h 11 min
